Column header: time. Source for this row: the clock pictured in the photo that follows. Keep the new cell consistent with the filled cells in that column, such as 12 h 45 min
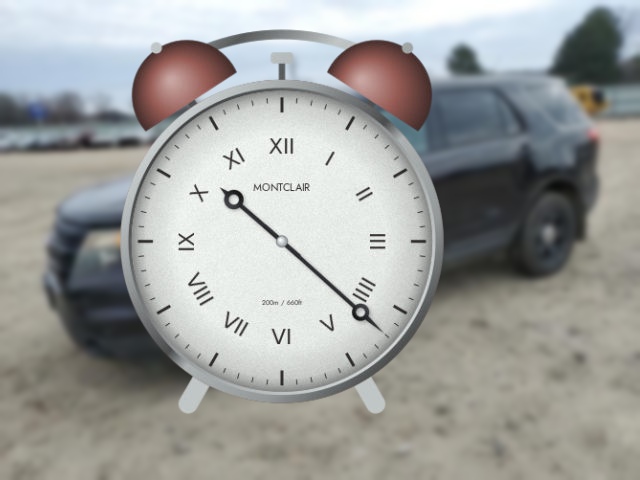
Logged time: 10 h 22 min
